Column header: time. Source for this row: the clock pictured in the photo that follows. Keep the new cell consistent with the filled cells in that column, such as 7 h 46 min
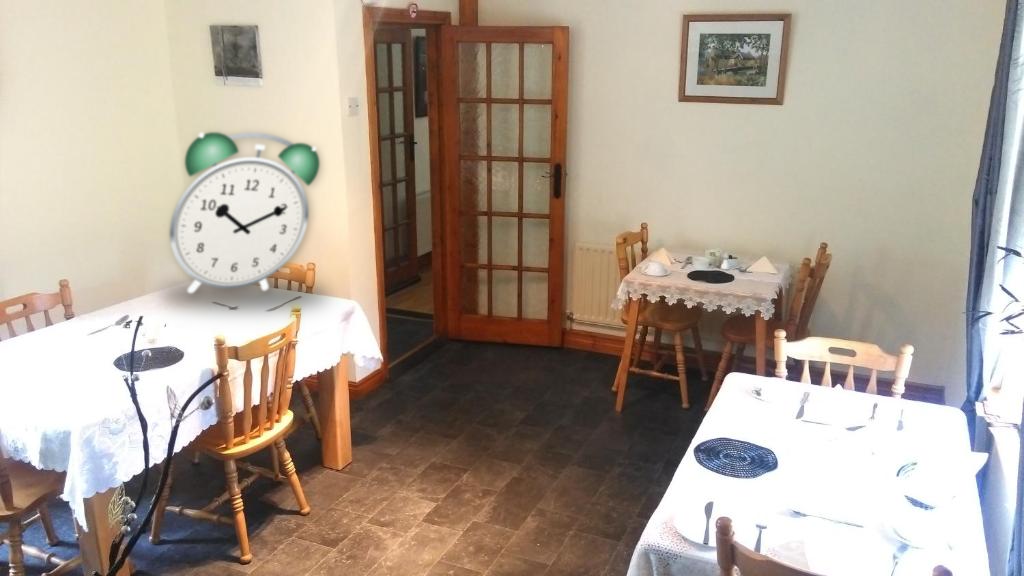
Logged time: 10 h 10 min
